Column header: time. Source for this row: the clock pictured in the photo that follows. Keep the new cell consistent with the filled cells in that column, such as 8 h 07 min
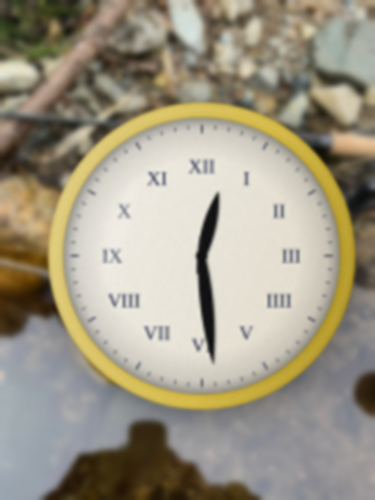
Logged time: 12 h 29 min
